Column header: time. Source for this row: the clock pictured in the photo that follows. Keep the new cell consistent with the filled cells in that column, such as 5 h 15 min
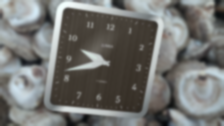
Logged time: 9 h 42 min
